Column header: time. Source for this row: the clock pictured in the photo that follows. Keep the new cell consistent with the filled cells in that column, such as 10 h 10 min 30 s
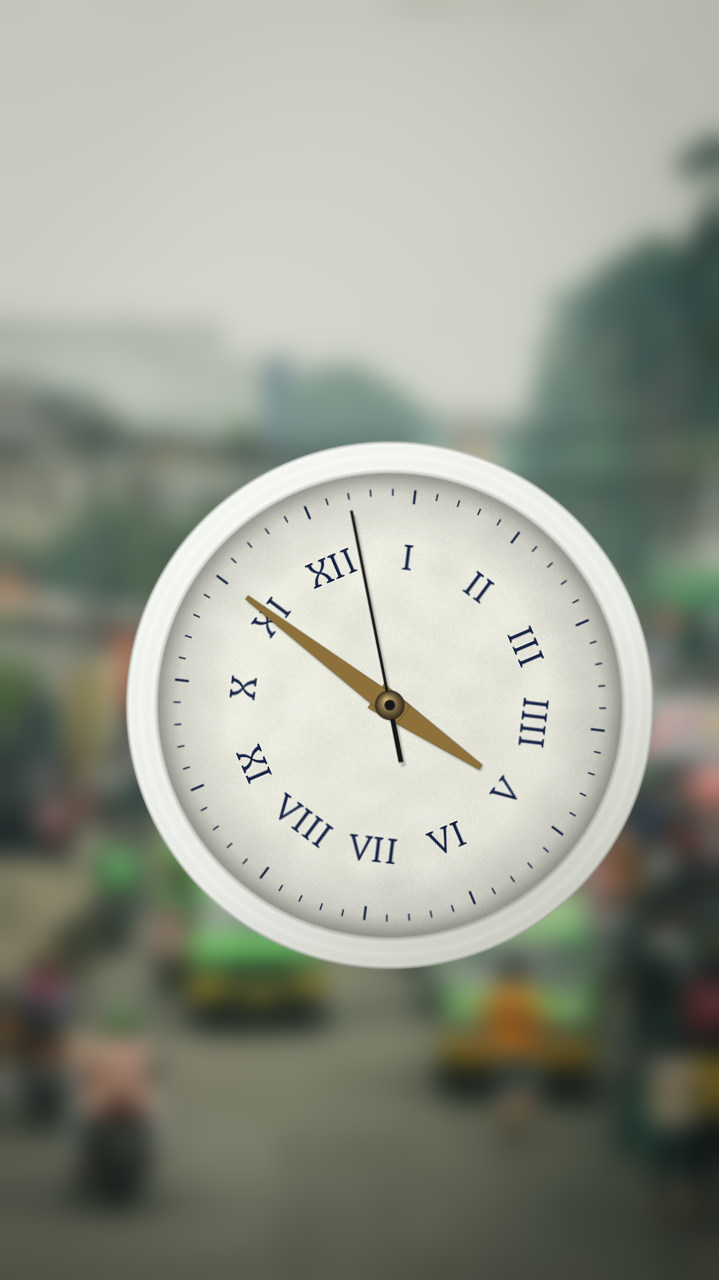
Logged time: 4 h 55 min 02 s
